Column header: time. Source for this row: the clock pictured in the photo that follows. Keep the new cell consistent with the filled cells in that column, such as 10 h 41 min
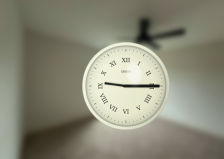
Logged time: 9 h 15 min
